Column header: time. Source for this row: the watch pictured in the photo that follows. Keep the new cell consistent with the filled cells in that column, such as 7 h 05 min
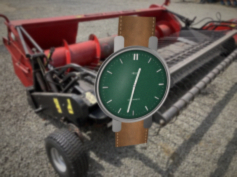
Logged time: 12 h 32 min
